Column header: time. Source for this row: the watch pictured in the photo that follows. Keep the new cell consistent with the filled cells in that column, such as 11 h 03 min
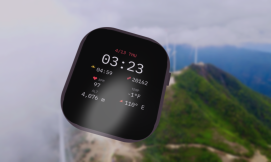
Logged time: 3 h 23 min
